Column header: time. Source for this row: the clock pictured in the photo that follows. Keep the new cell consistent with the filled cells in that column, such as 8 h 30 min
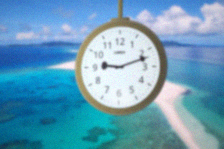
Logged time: 9 h 12 min
